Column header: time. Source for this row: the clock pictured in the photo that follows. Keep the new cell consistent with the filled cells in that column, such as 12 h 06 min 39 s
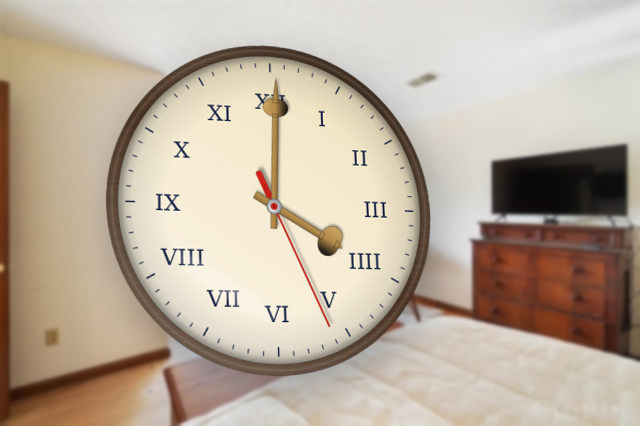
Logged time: 4 h 00 min 26 s
